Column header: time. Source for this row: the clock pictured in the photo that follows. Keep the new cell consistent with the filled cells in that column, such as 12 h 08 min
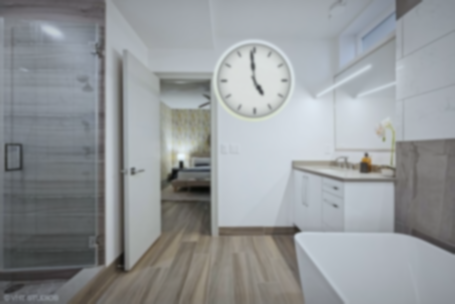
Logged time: 4 h 59 min
